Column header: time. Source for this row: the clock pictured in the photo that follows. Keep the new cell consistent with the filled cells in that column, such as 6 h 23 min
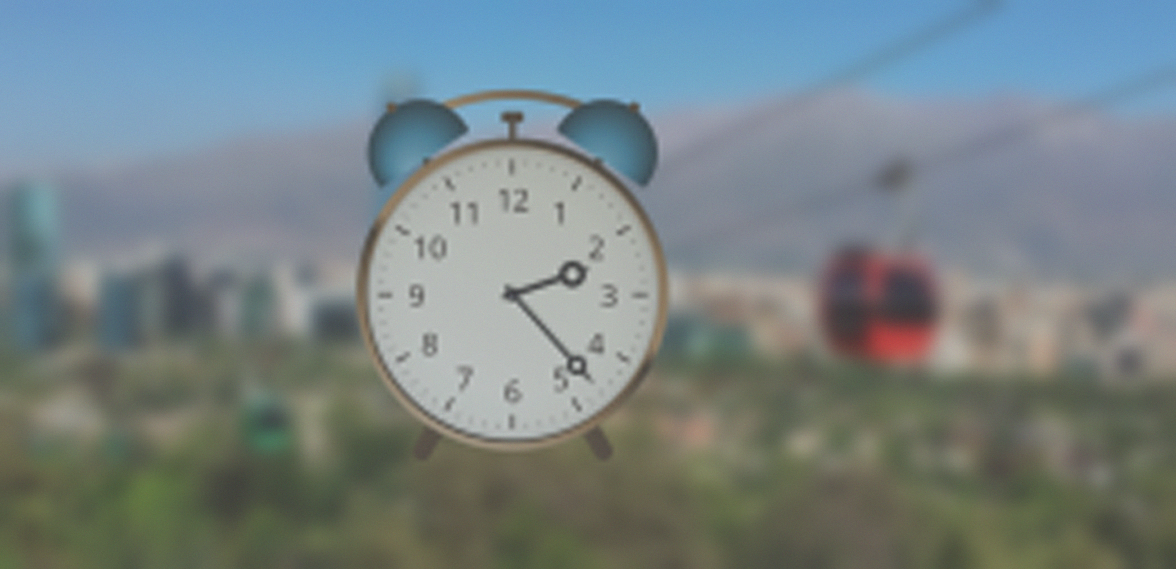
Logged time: 2 h 23 min
